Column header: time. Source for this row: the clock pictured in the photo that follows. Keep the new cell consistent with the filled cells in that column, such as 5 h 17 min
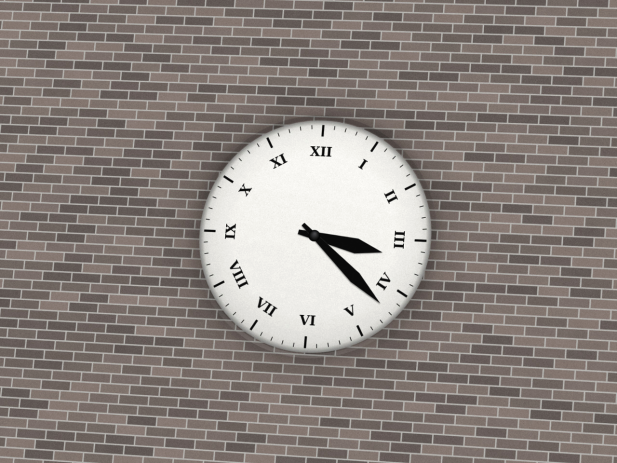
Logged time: 3 h 22 min
